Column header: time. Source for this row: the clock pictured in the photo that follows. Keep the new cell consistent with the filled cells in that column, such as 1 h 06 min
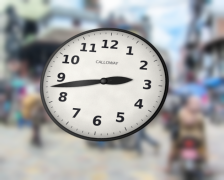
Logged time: 2 h 43 min
